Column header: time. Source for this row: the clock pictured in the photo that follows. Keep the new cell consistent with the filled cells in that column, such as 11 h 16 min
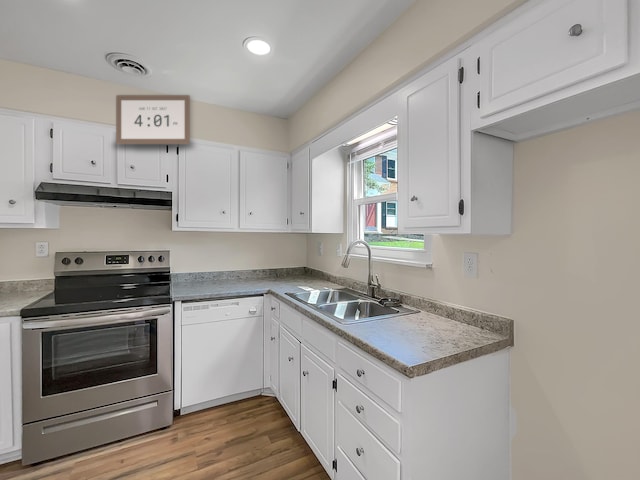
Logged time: 4 h 01 min
